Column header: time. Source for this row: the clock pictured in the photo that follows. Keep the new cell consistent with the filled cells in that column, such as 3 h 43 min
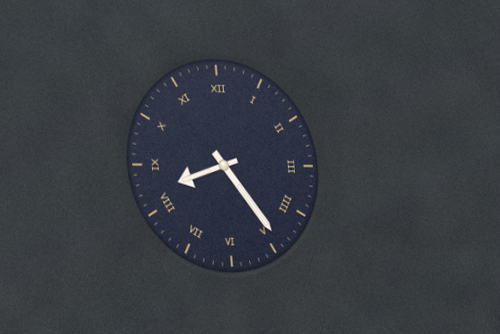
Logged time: 8 h 24 min
